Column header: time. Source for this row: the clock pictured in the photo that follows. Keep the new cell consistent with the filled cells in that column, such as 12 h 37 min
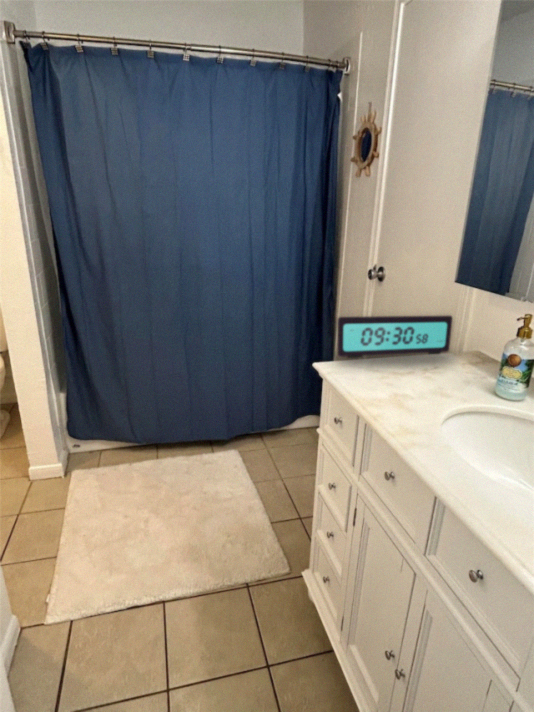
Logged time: 9 h 30 min
